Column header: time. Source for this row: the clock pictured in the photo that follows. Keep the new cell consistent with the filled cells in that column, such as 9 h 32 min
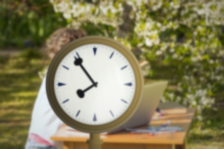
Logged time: 7 h 54 min
